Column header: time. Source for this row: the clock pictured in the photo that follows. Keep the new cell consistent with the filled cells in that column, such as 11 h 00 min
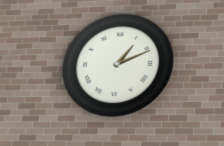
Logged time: 1 h 11 min
